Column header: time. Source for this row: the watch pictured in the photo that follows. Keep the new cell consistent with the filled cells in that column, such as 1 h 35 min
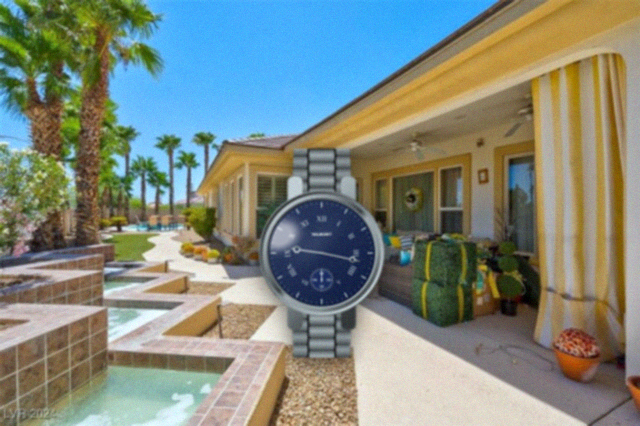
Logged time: 9 h 17 min
